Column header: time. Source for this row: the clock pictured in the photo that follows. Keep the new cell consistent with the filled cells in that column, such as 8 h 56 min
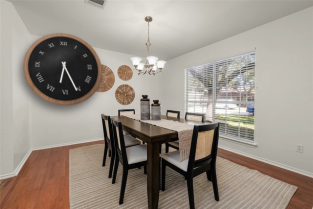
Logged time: 6 h 26 min
